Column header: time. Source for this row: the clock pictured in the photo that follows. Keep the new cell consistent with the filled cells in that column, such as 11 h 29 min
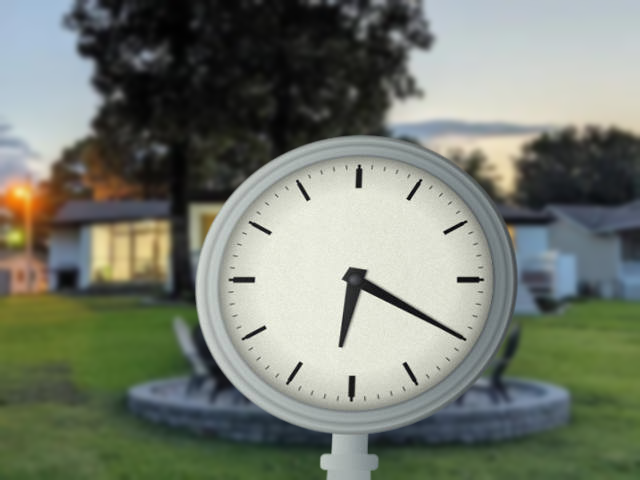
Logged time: 6 h 20 min
